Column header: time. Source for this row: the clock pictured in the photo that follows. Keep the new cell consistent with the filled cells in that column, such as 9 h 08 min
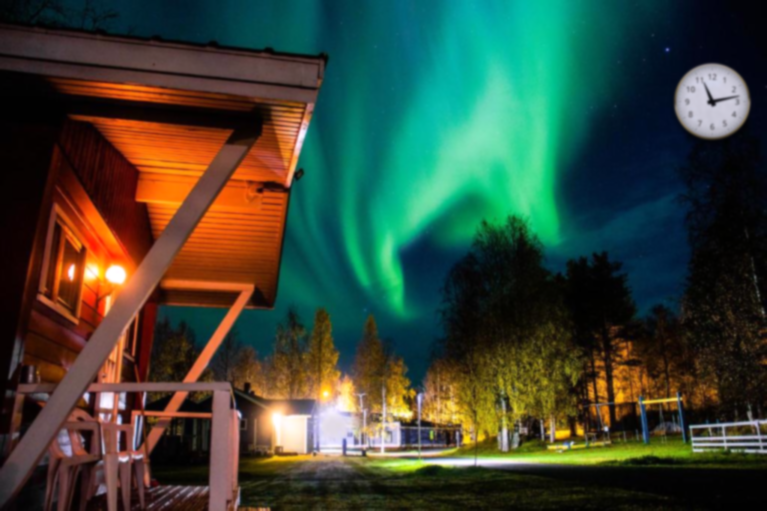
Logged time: 11 h 13 min
